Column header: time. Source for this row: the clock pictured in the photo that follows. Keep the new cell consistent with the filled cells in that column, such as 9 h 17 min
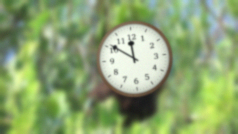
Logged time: 11 h 51 min
